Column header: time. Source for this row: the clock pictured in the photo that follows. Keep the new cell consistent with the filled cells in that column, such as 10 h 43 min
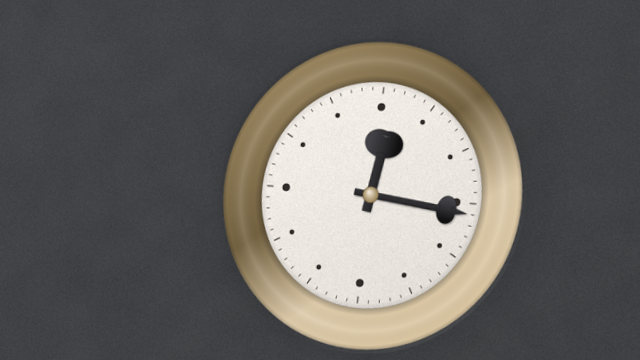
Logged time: 12 h 16 min
